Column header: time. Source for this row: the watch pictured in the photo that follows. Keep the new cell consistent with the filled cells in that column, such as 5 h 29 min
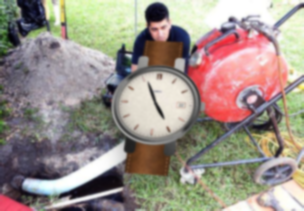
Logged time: 4 h 56 min
